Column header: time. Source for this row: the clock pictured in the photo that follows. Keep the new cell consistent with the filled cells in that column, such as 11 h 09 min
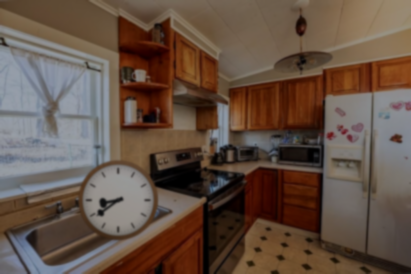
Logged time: 8 h 39 min
